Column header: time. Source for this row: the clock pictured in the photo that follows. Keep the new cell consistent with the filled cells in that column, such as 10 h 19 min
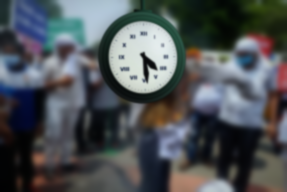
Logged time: 4 h 29 min
